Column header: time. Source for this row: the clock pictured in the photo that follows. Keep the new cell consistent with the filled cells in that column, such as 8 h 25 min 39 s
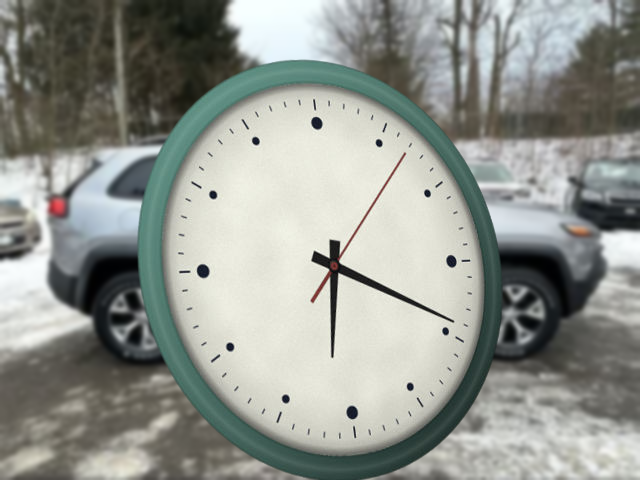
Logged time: 6 h 19 min 07 s
